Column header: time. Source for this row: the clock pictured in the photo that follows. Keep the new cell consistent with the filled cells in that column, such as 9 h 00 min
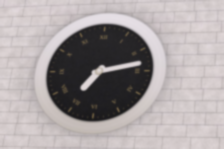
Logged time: 7 h 13 min
